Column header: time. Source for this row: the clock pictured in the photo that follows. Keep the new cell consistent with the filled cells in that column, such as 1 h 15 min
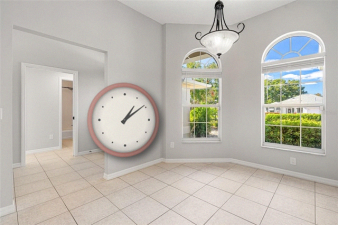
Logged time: 1 h 09 min
